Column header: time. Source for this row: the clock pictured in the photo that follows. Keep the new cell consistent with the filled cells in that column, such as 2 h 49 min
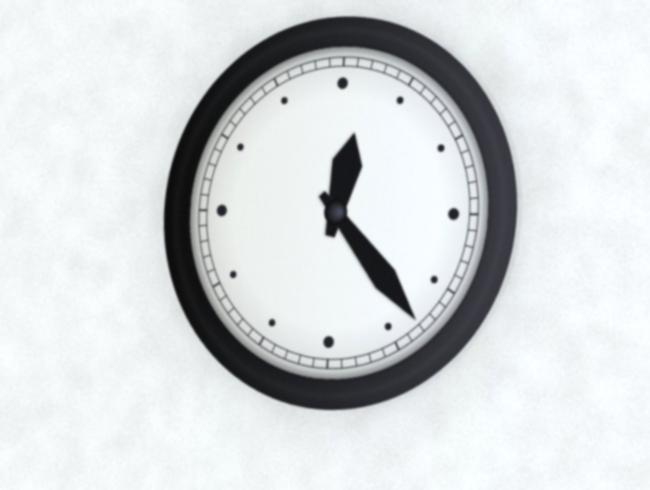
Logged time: 12 h 23 min
